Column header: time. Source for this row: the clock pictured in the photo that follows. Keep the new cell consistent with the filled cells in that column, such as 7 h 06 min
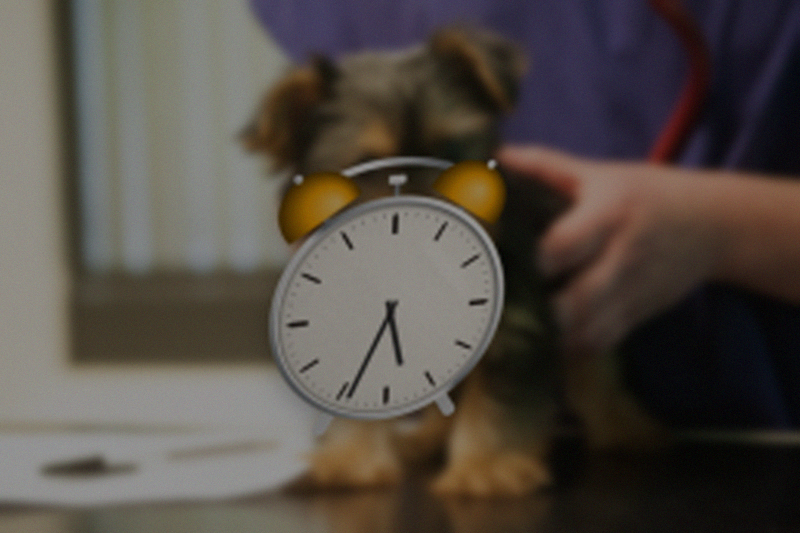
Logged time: 5 h 34 min
